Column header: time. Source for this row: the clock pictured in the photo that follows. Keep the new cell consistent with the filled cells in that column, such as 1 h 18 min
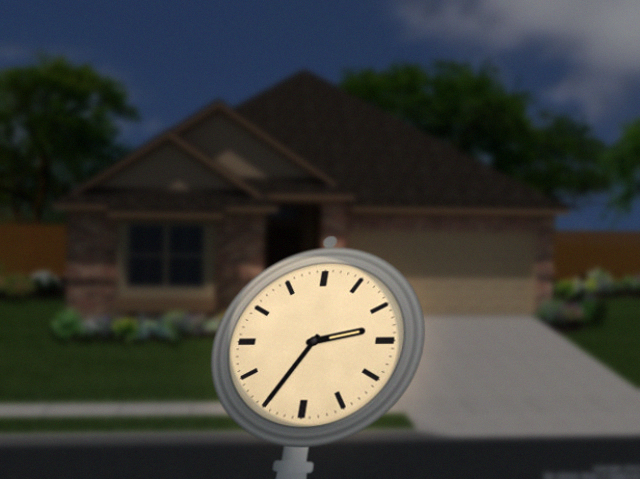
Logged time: 2 h 35 min
